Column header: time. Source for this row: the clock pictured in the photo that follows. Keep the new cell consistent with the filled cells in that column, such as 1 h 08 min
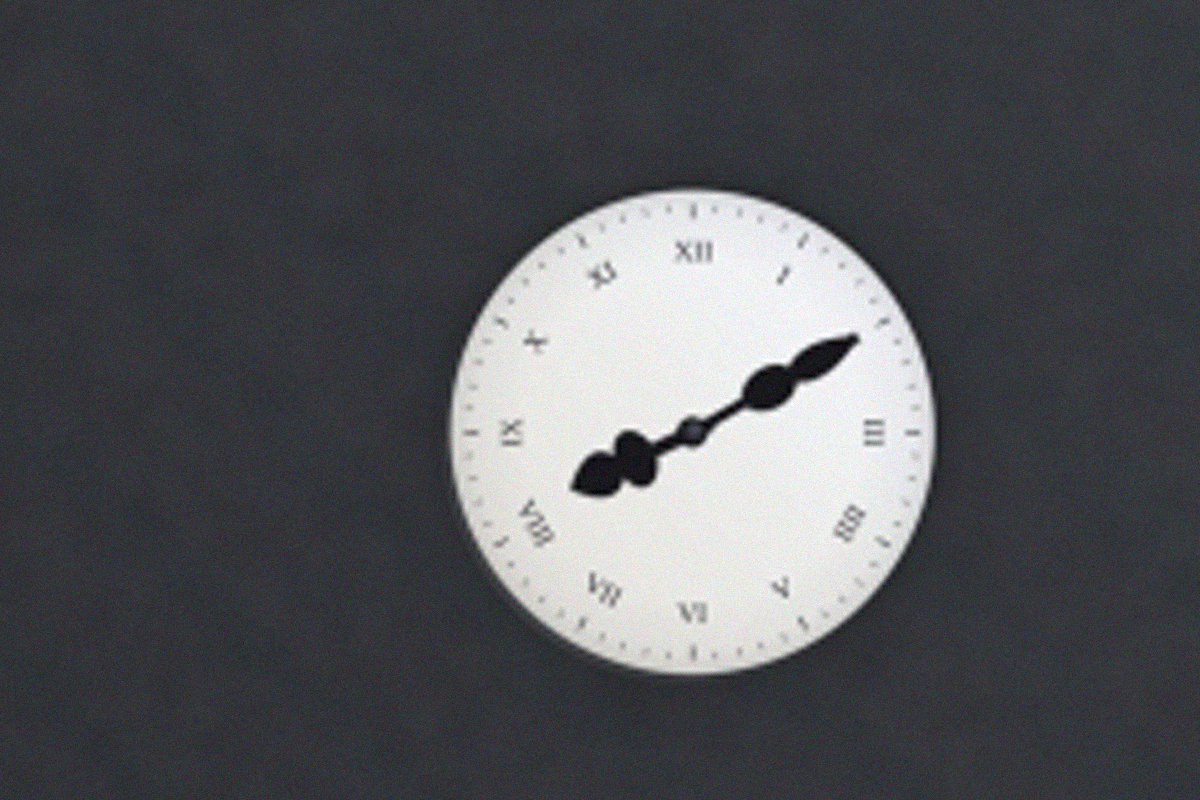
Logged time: 8 h 10 min
